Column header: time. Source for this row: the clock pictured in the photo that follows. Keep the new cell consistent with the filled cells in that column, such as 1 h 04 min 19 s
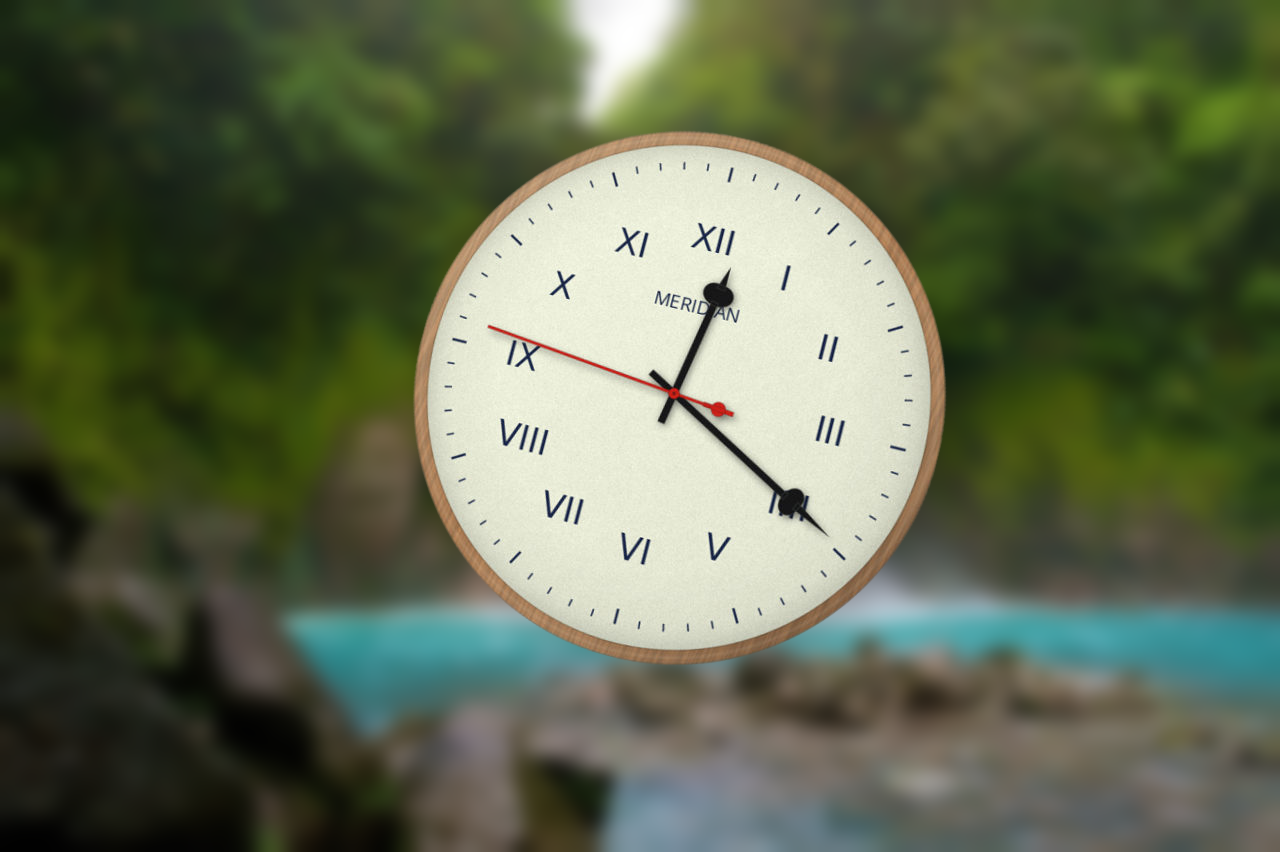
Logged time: 12 h 19 min 46 s
